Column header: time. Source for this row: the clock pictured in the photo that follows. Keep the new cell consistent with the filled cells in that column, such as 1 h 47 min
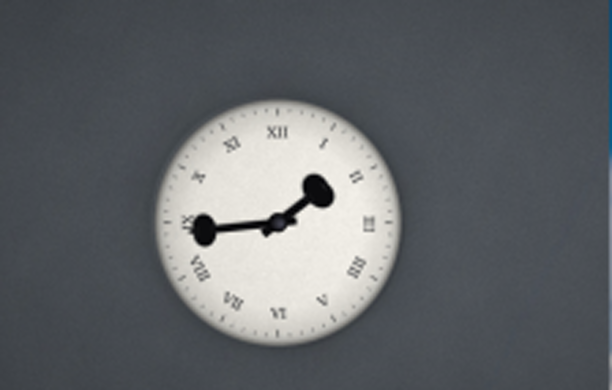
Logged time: 1 h 44 min
